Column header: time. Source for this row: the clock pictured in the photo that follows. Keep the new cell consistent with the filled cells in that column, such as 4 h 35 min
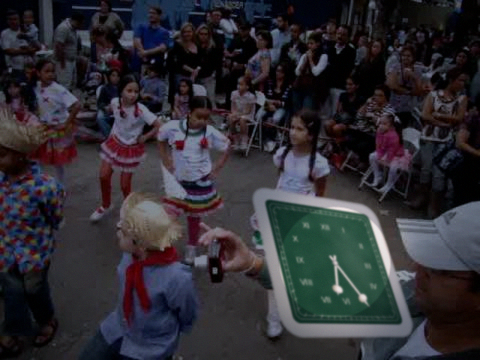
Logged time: 6 h 25 min
